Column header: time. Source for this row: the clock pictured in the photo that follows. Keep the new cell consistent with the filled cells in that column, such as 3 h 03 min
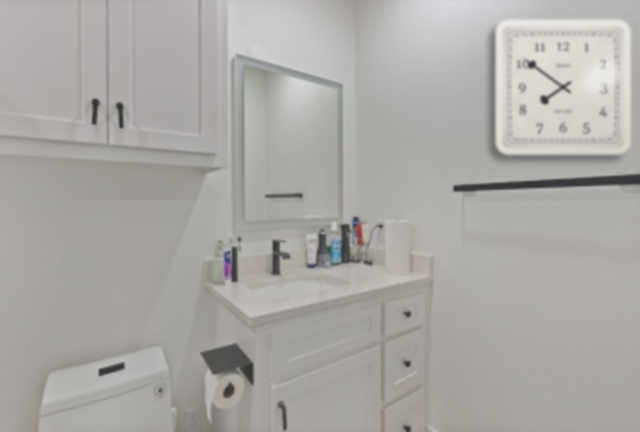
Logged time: 7 h 51 min
